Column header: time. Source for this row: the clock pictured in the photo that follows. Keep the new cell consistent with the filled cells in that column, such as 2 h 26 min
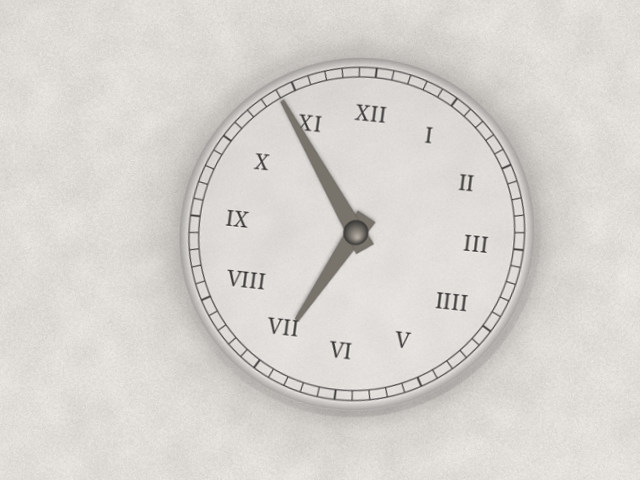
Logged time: 6 h 54 min
